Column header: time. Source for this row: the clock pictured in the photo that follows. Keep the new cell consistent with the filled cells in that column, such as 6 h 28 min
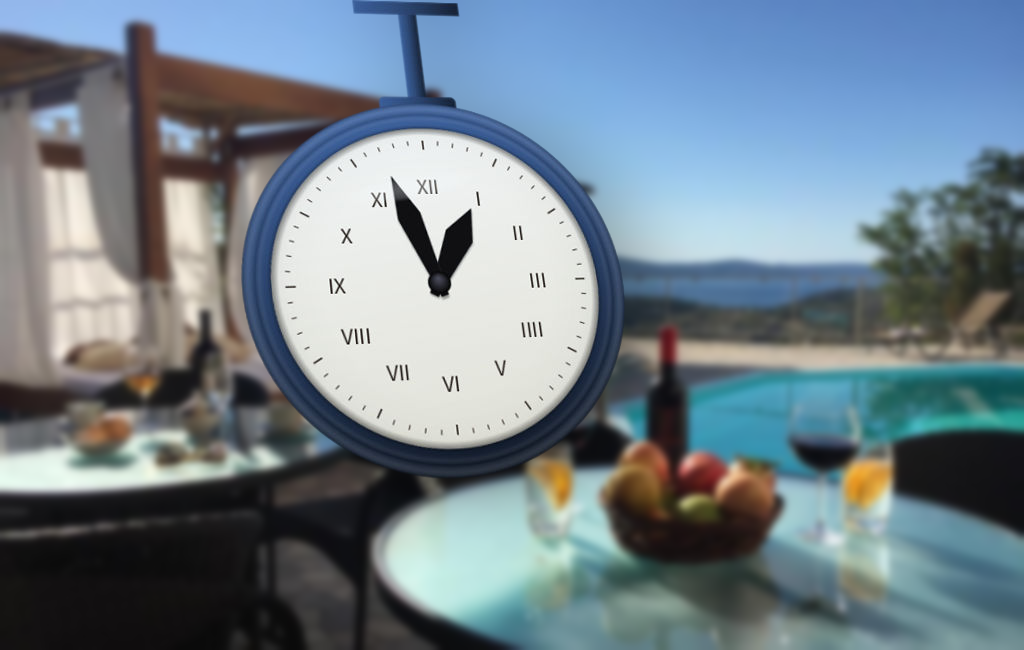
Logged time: 12 h 57 min
